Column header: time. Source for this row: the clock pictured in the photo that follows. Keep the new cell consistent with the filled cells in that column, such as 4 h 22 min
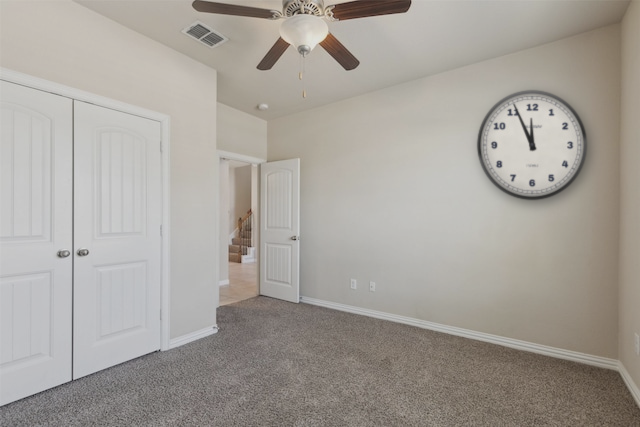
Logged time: 11 h 56 min
